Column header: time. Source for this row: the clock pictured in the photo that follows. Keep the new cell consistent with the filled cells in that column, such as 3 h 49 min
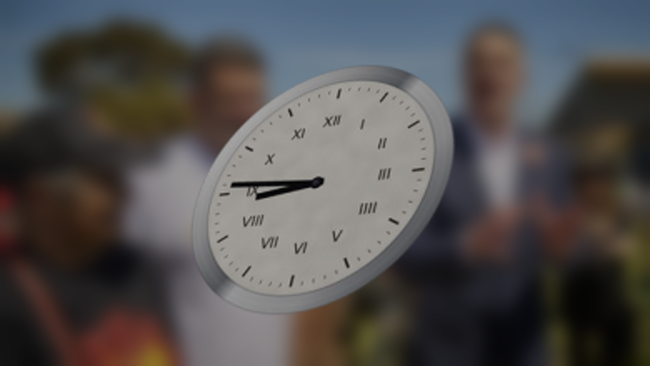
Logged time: 8 h 46 min
